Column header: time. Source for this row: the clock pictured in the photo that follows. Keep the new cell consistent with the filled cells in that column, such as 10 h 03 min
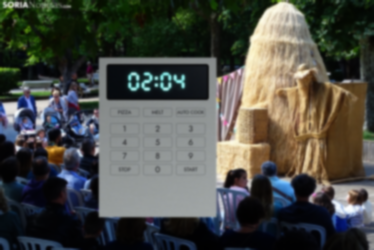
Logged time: 2 h 04 min
